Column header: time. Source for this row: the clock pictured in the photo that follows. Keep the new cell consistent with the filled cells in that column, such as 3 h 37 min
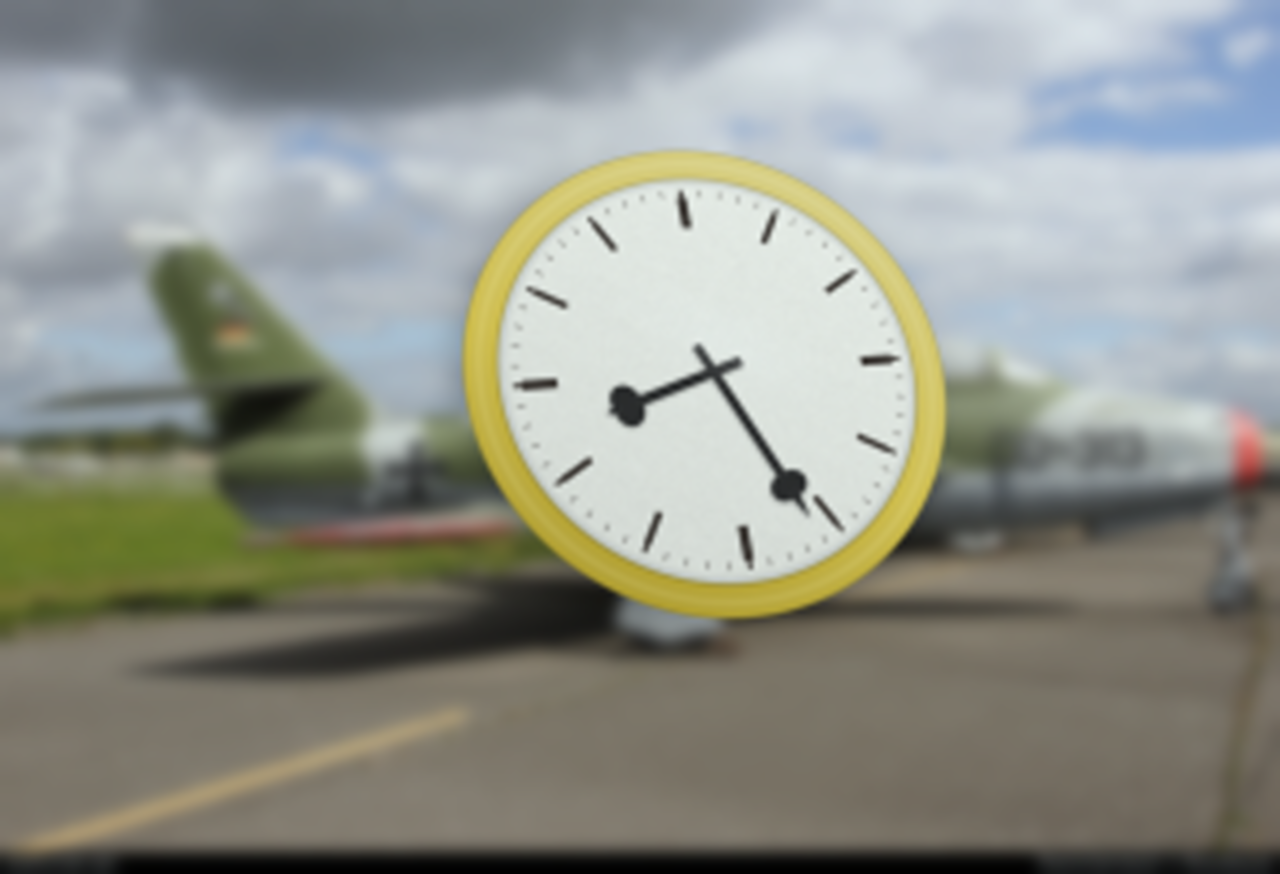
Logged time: 8 h 26 min
